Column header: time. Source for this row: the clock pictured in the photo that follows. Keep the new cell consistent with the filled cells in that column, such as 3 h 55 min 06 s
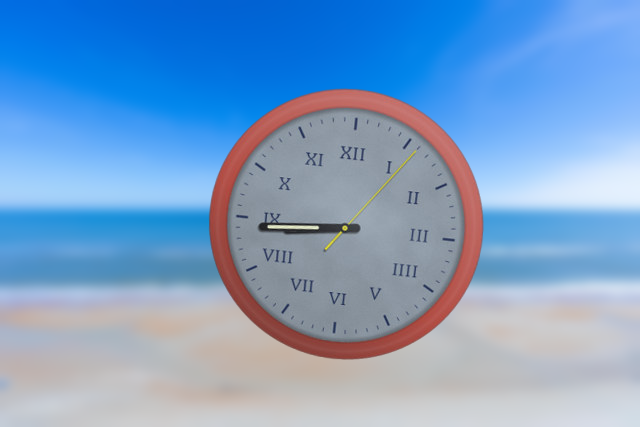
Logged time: 8 h 44 min 06 s
